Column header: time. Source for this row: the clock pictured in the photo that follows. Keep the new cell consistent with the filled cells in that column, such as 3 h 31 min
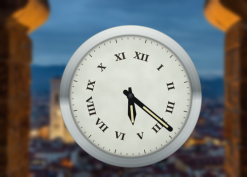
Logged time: 5 h 19 min
